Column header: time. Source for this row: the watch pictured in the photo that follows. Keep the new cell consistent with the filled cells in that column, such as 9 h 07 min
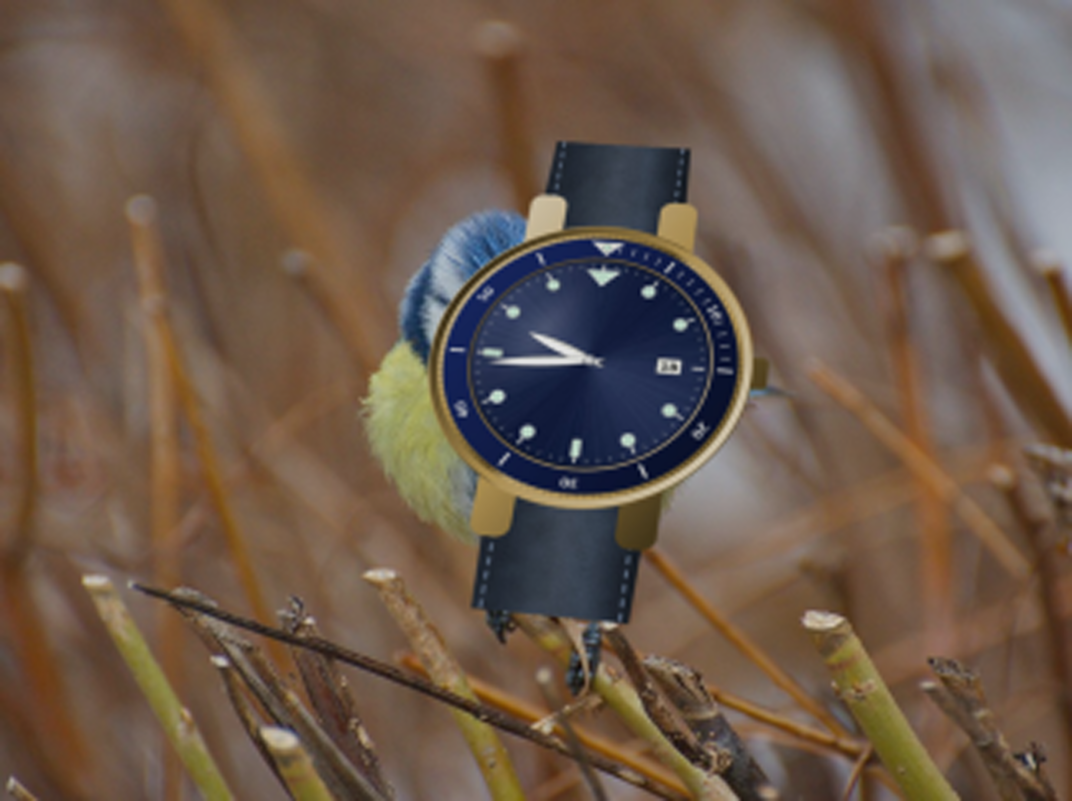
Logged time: 9 h 44 min
